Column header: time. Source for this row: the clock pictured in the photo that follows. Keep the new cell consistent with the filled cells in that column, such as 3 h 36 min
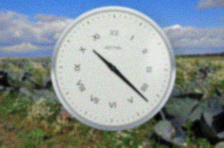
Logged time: 10 h 22 min
